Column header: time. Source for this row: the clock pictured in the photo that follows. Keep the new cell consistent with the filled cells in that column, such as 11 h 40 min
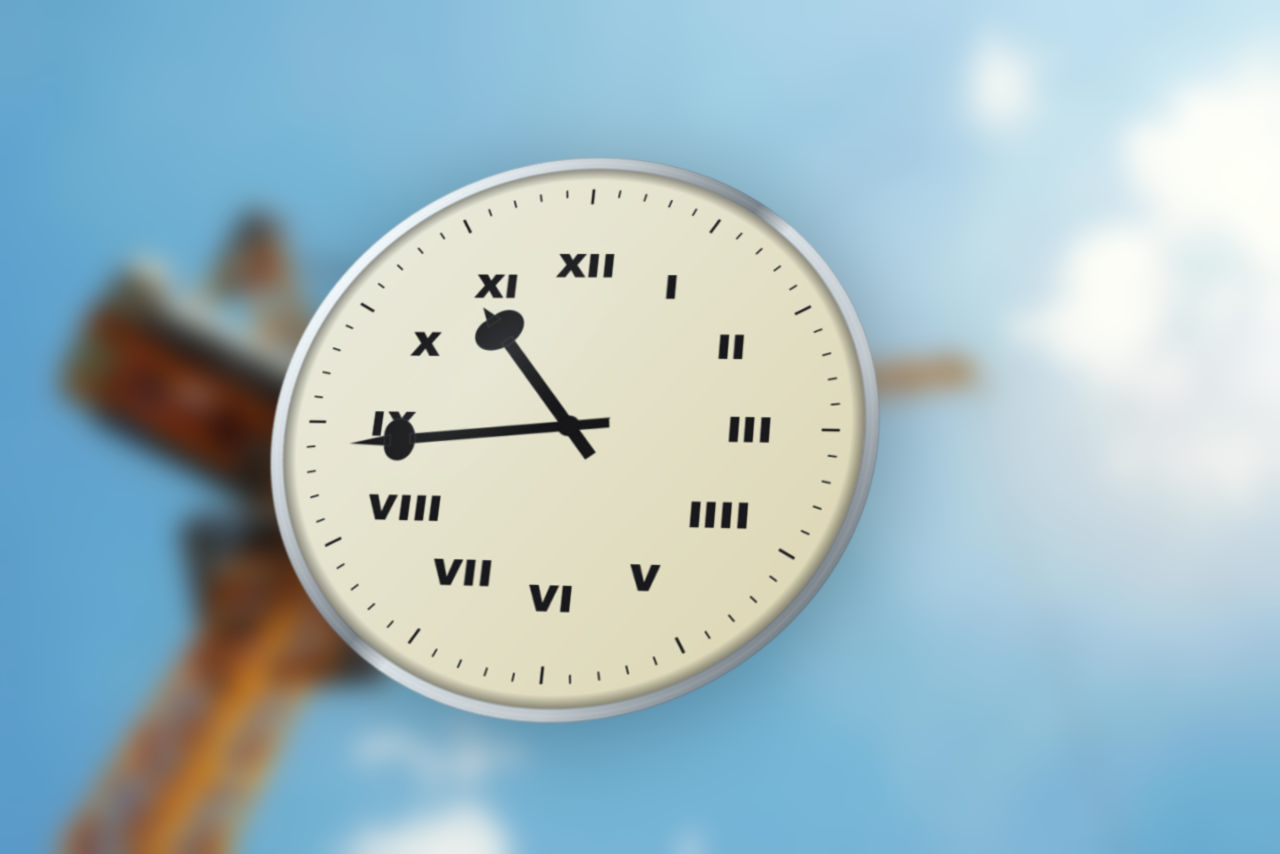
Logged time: 10 h 44 min
